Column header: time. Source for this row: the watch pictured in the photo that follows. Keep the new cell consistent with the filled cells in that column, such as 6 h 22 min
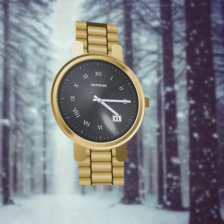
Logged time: 4 h 15 min
